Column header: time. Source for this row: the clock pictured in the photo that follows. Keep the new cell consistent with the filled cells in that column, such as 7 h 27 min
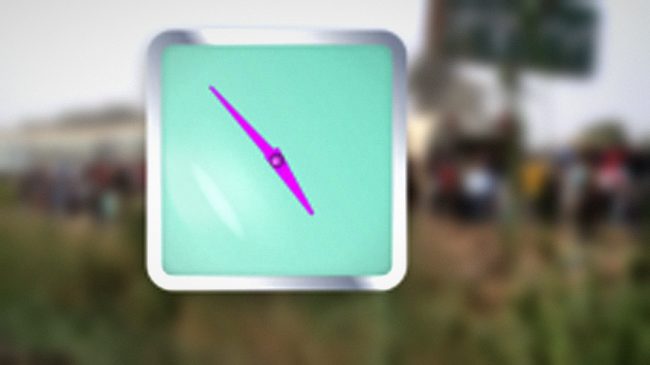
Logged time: 4 h 53 min
